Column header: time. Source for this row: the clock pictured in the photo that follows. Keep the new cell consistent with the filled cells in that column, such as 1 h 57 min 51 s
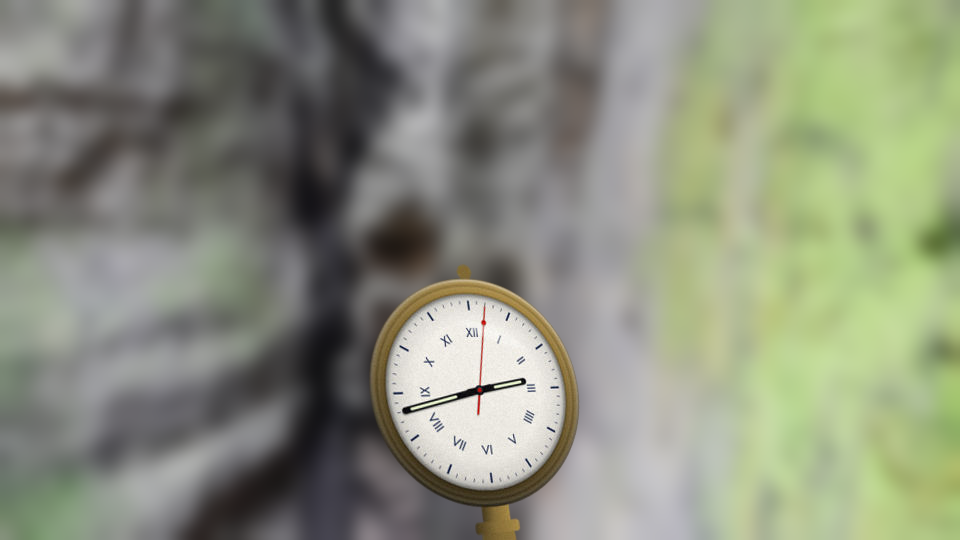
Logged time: 2 h 43 min 02 s
